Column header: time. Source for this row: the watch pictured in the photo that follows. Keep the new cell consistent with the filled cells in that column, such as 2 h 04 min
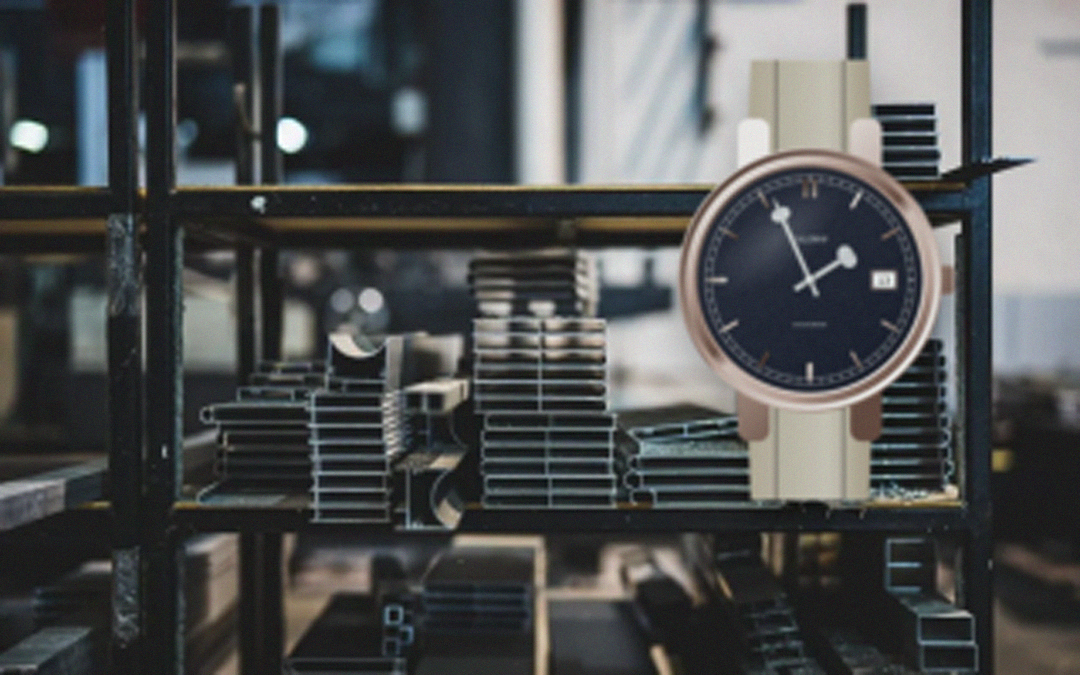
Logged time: 1 h 56 min
